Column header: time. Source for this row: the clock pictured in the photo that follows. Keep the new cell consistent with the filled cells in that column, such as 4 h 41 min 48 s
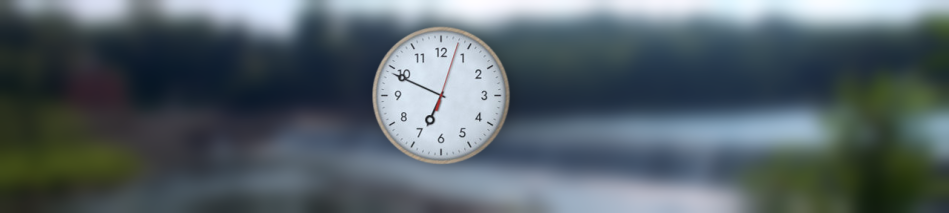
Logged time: 6 h 49 min 03 s
